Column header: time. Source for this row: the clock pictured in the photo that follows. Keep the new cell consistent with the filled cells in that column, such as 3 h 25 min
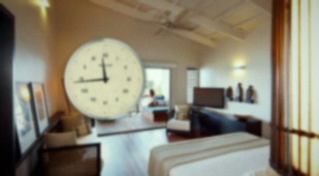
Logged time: 11 h 44 min
